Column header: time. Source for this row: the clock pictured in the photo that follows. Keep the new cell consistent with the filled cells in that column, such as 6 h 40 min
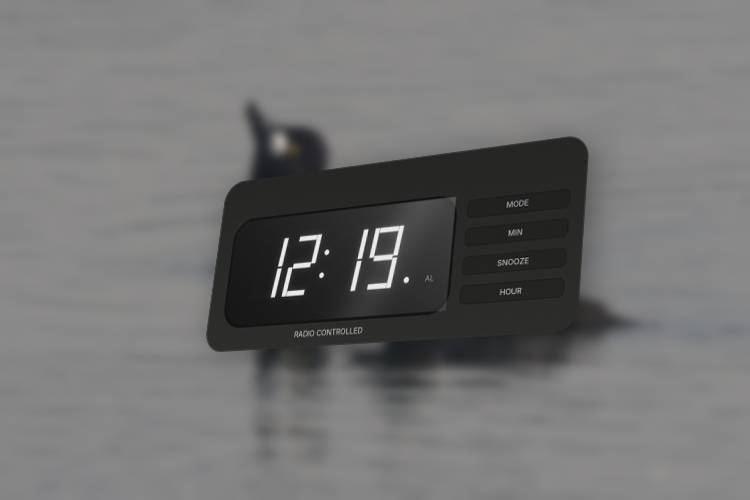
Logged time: 12 h 19 min
